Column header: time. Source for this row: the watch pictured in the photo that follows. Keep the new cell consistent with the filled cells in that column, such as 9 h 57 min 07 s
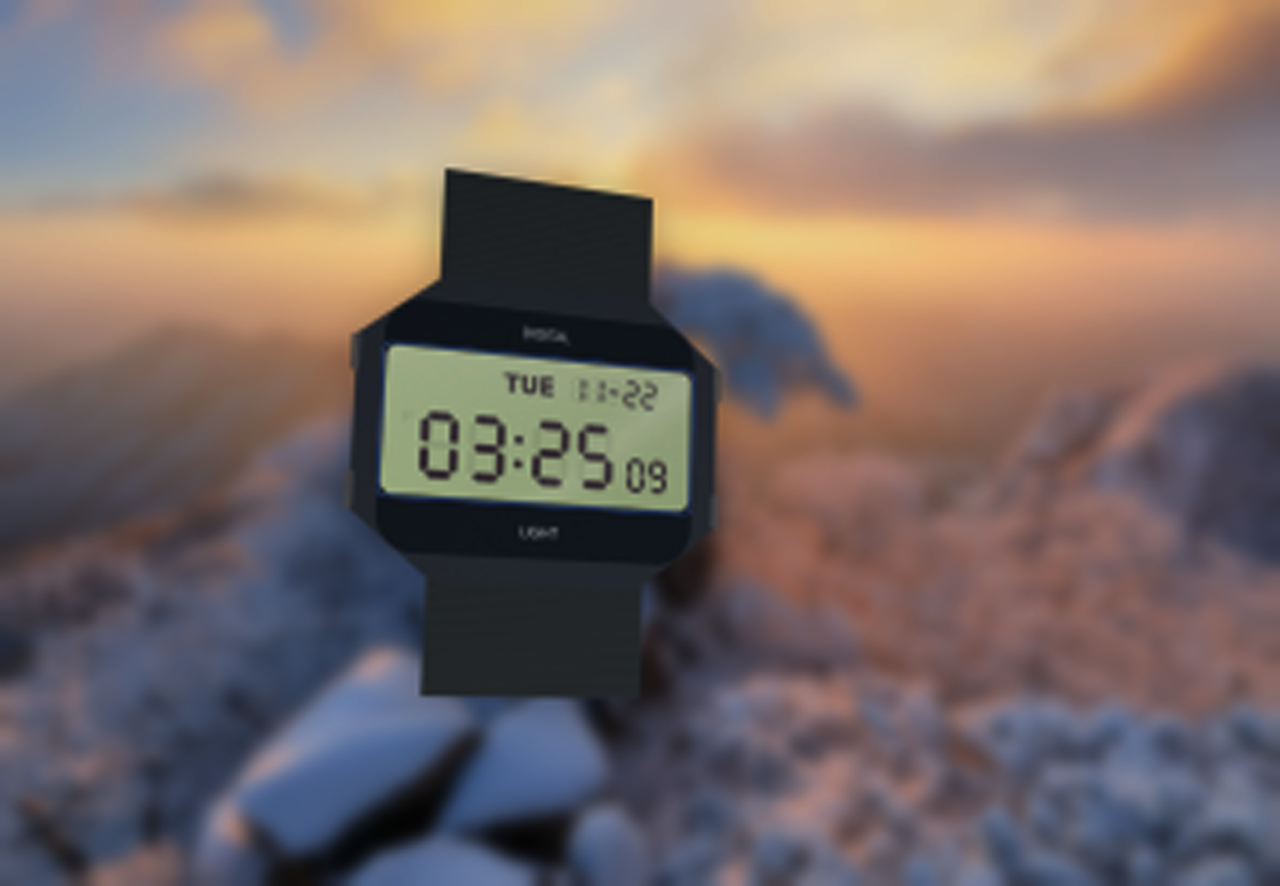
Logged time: 3 h 25 min 09 s
